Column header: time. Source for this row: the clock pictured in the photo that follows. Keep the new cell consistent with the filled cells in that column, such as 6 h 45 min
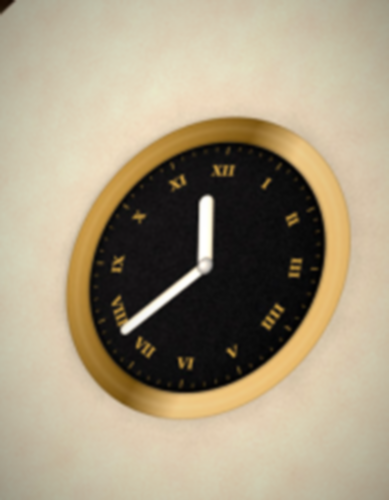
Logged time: 11 h 38 min
